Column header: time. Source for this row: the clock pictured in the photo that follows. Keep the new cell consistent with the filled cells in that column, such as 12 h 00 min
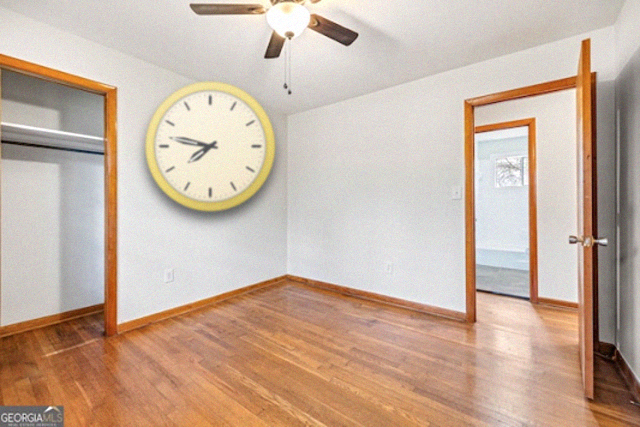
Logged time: 7 h 47 min
